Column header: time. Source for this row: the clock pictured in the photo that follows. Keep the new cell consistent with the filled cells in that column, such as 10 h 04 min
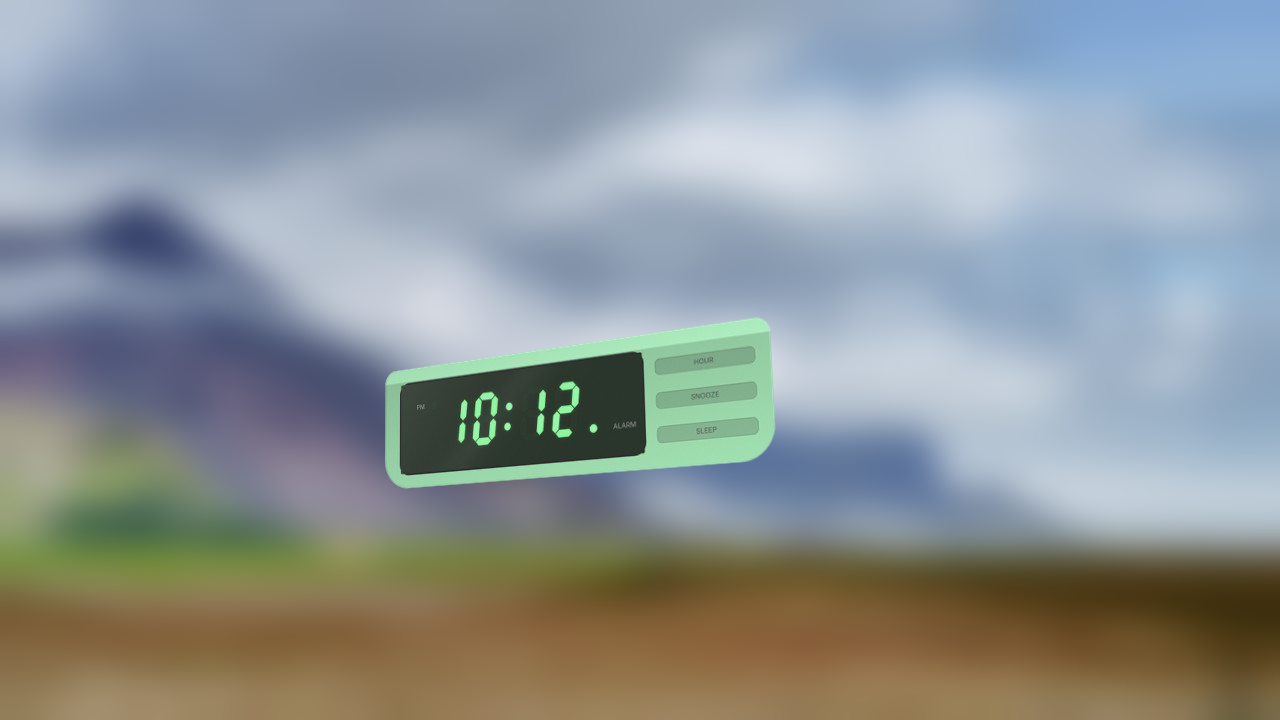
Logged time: 10 h 12 min
